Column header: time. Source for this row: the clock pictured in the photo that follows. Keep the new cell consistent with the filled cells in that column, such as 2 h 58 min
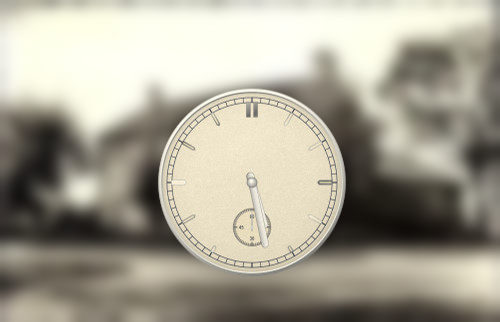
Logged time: 5 h 28 min
